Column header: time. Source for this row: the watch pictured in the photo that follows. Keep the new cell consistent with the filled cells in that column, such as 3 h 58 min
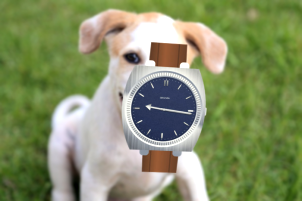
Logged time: 9 h 16 min
